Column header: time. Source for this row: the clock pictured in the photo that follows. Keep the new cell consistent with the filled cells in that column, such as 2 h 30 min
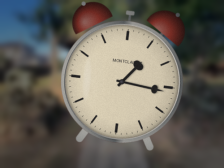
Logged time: 1 h 16 min
